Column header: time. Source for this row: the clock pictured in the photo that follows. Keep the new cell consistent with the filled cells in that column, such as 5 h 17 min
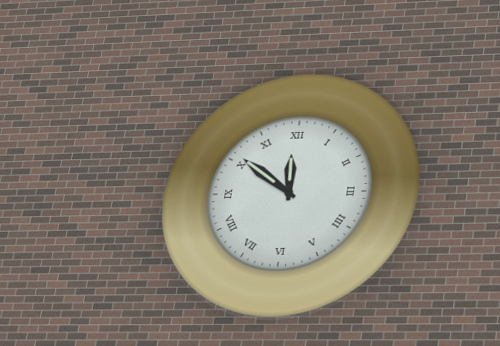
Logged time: 11 h 51 min
